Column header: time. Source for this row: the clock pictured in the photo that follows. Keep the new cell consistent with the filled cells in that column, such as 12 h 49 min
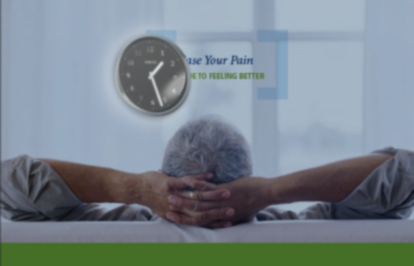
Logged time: 1 h 27 min
